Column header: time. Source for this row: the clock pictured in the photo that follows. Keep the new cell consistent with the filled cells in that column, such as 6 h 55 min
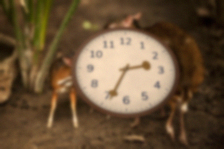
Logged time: 2 h 34 min
